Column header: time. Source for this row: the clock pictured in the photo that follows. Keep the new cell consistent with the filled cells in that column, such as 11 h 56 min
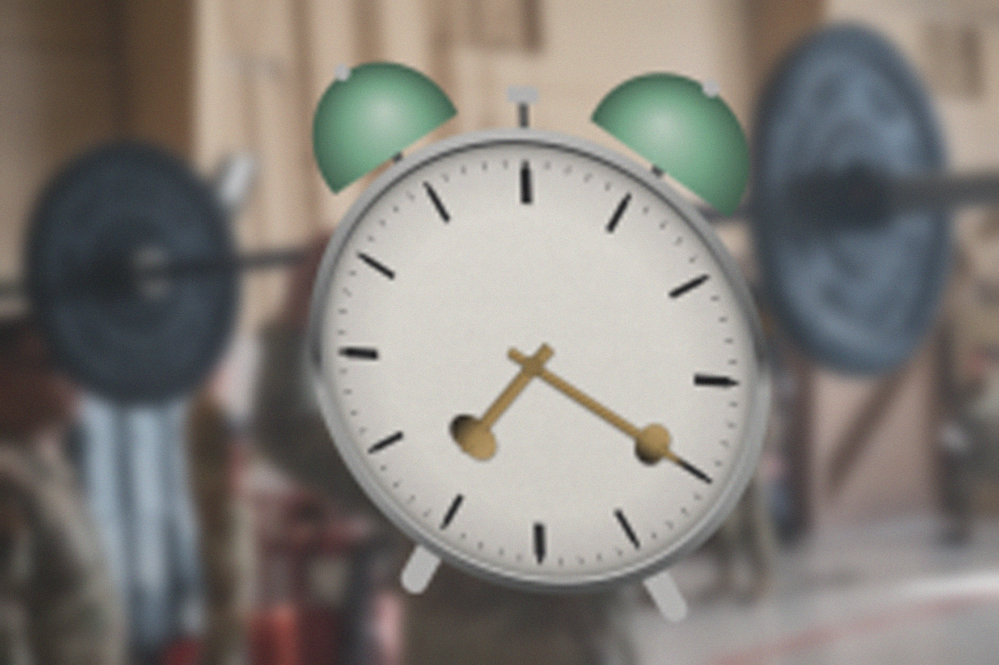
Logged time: 7 h 20 min
